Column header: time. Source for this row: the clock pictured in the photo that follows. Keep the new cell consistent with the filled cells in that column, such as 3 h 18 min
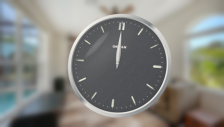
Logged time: 12 h 00 min
